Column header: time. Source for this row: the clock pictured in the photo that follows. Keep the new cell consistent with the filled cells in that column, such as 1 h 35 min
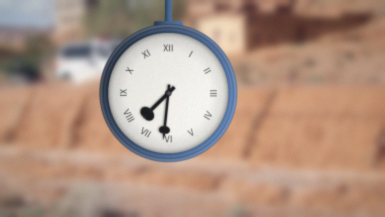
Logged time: 7 h 31 min
